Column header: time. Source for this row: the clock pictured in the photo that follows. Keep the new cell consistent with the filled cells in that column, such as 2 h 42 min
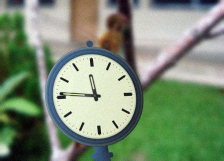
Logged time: 11 h 46 min
